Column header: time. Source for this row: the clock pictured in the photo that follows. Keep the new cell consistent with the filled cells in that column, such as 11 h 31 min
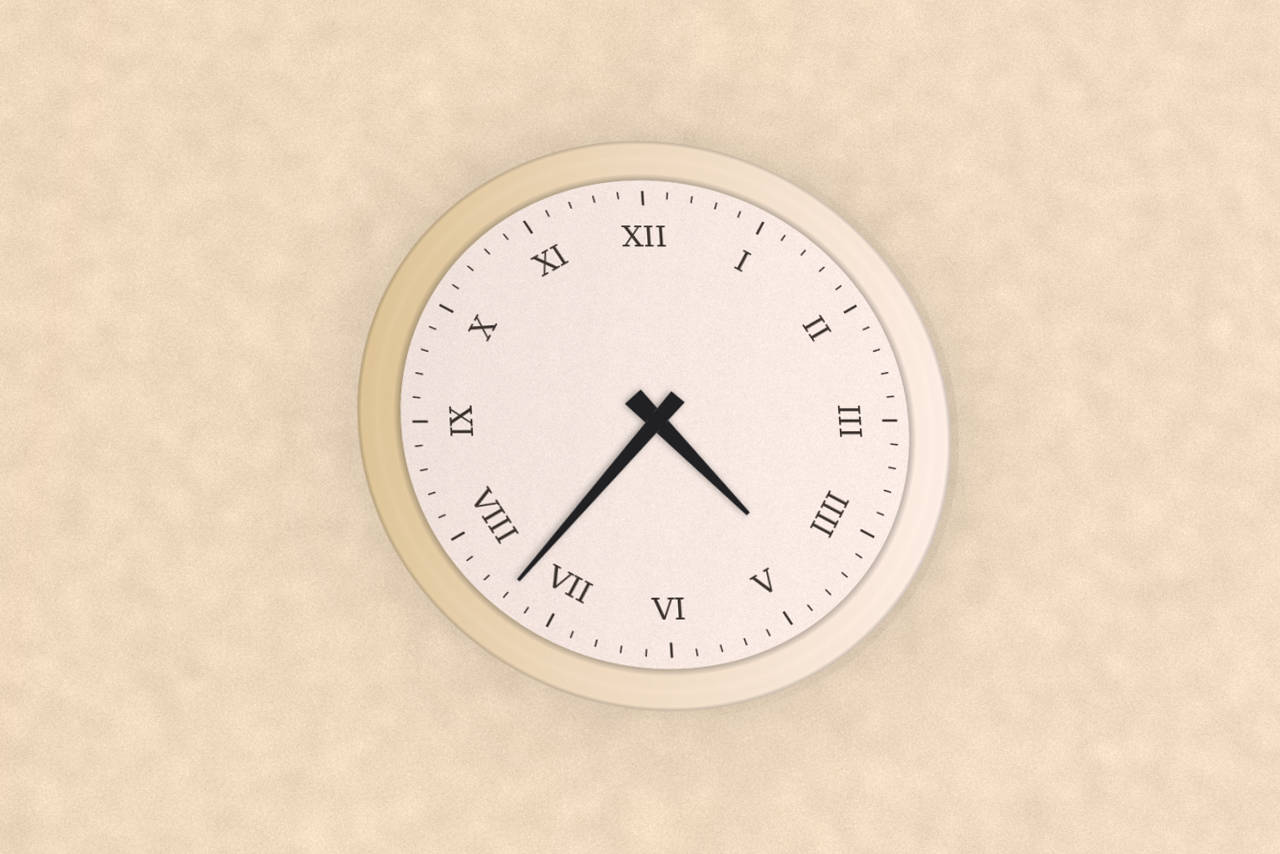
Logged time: 4 h 37 min
